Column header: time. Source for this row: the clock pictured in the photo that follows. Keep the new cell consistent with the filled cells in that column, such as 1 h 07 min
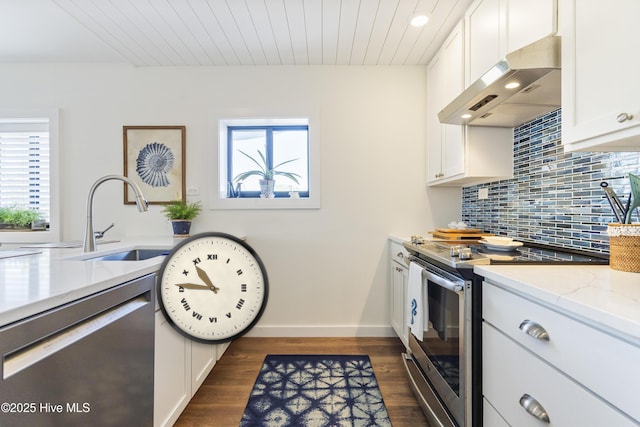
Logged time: 10 h 46 min
